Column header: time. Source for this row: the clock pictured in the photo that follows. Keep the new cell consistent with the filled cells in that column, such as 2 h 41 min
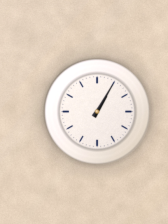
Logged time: 1 h 05 min
